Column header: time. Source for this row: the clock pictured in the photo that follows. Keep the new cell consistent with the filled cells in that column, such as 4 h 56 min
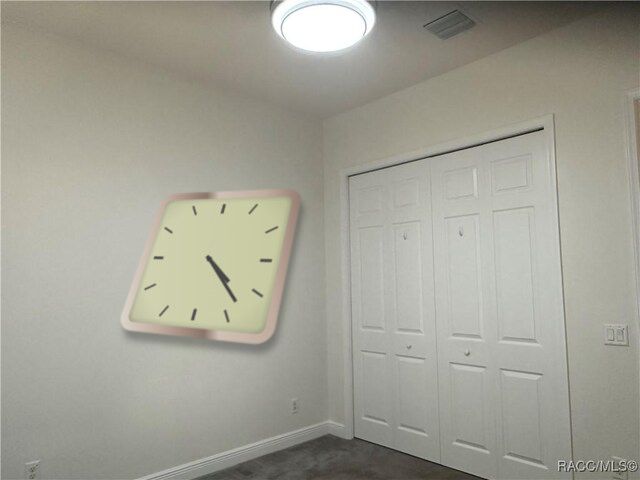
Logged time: 4 h 23 min
